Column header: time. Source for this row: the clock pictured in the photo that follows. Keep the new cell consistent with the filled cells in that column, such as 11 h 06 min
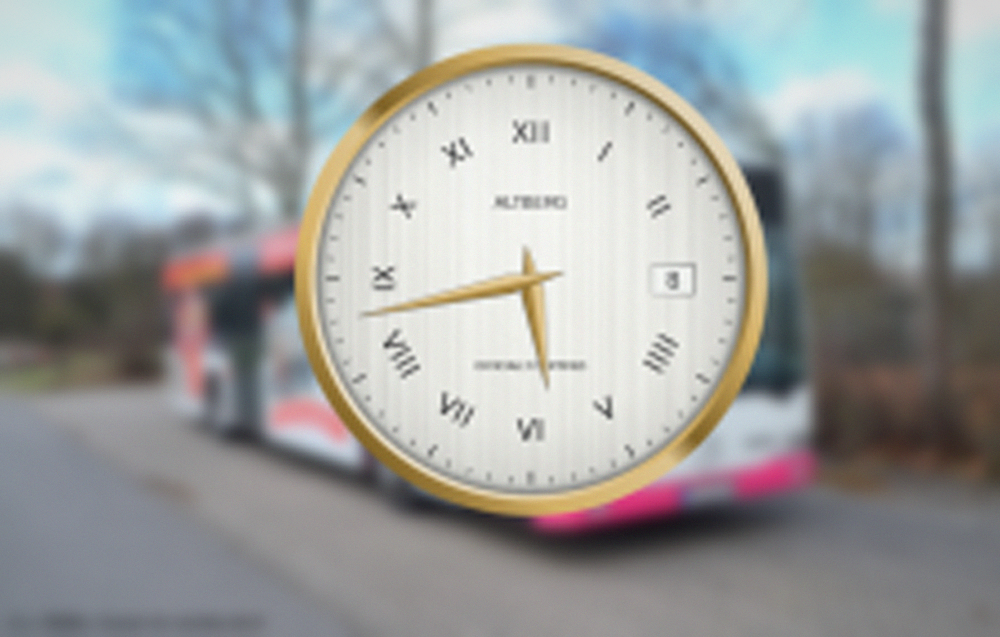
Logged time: 5 h 43 min
